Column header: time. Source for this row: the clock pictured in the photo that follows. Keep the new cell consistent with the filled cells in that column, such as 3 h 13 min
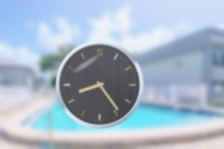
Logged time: 8 h 24 min
